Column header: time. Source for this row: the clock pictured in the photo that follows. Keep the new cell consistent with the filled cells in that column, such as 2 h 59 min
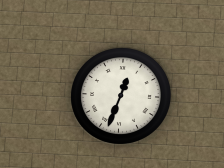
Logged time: 12 h 33 min
